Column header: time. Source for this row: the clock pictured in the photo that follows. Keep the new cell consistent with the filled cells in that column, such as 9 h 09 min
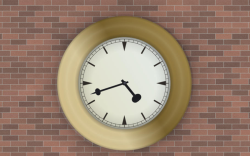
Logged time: 4 h 42 min
